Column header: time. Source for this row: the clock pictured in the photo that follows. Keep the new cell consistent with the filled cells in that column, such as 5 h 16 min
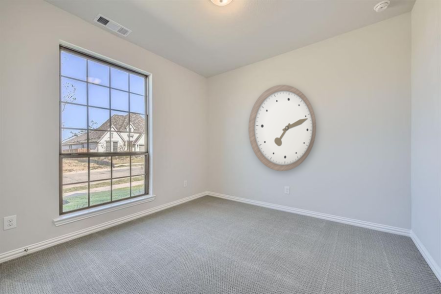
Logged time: 7 h 11 min
